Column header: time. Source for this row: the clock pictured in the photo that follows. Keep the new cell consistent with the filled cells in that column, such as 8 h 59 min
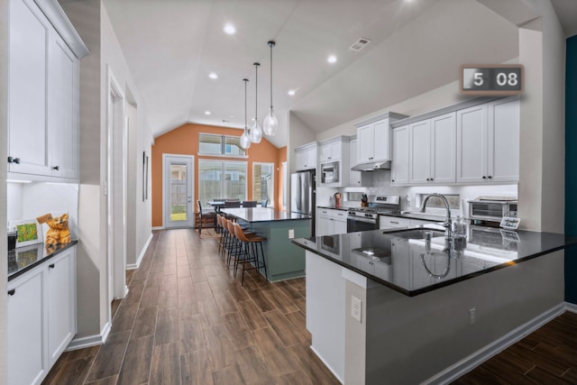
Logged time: 5 h 08 min
